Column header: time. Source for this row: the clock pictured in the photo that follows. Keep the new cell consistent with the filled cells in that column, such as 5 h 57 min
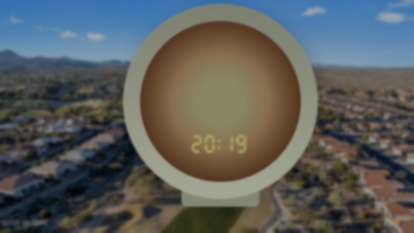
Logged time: 20 h 19 min
